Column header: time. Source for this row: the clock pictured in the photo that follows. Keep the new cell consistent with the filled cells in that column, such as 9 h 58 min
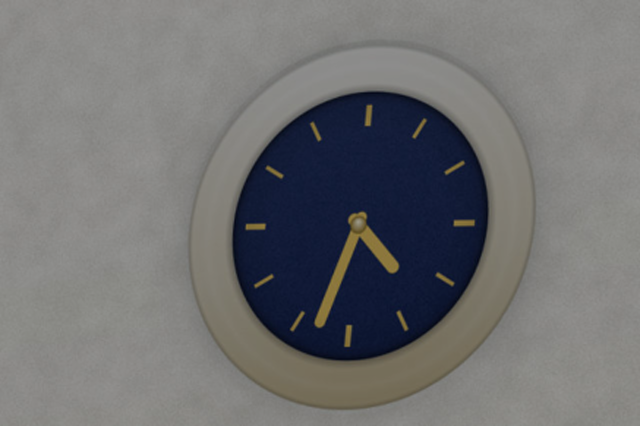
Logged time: 4 h 33 min
